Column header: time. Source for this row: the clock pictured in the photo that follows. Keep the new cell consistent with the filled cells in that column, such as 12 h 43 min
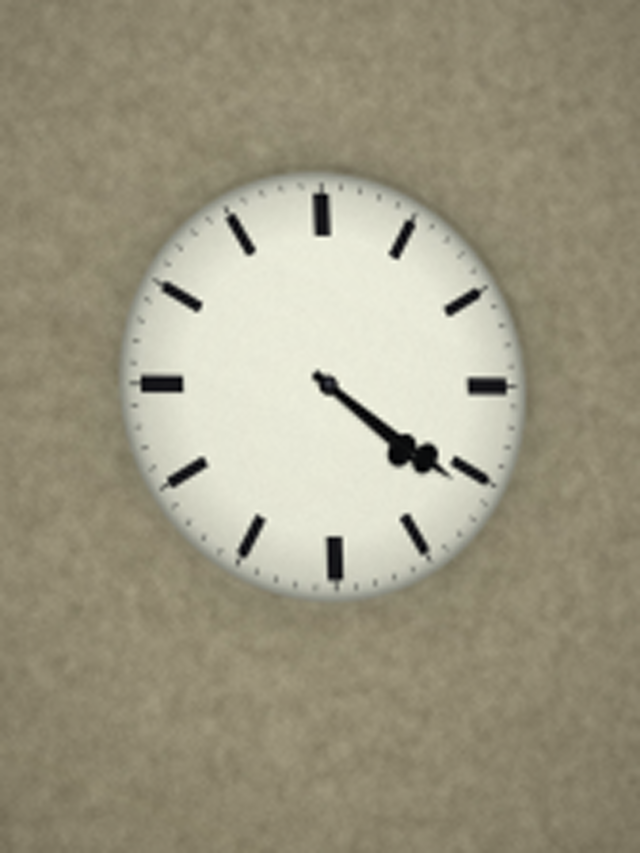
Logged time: 4 h 21 min
